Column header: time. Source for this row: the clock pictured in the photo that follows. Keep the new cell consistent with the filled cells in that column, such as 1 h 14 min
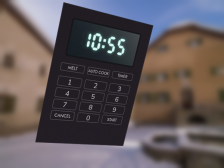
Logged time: 10 h 55 min
